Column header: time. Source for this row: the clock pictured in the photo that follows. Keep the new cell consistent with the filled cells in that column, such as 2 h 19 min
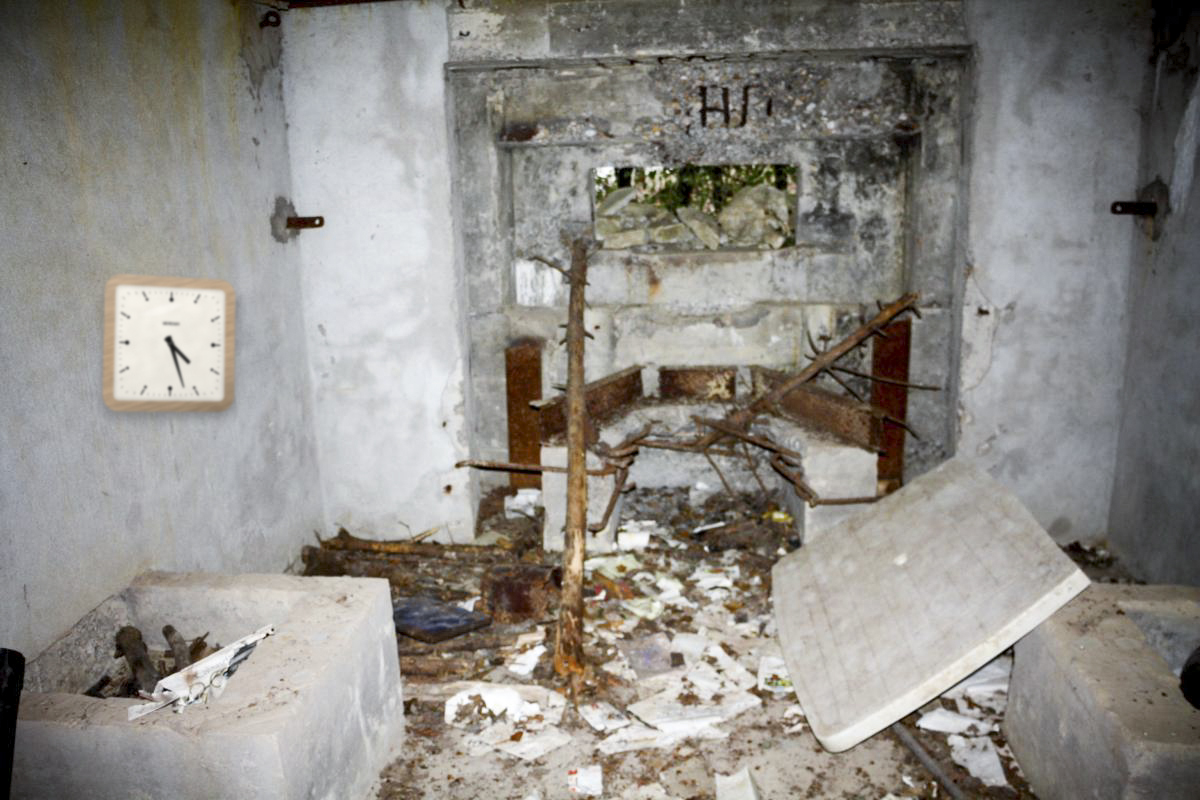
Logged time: 4 h 27 min
